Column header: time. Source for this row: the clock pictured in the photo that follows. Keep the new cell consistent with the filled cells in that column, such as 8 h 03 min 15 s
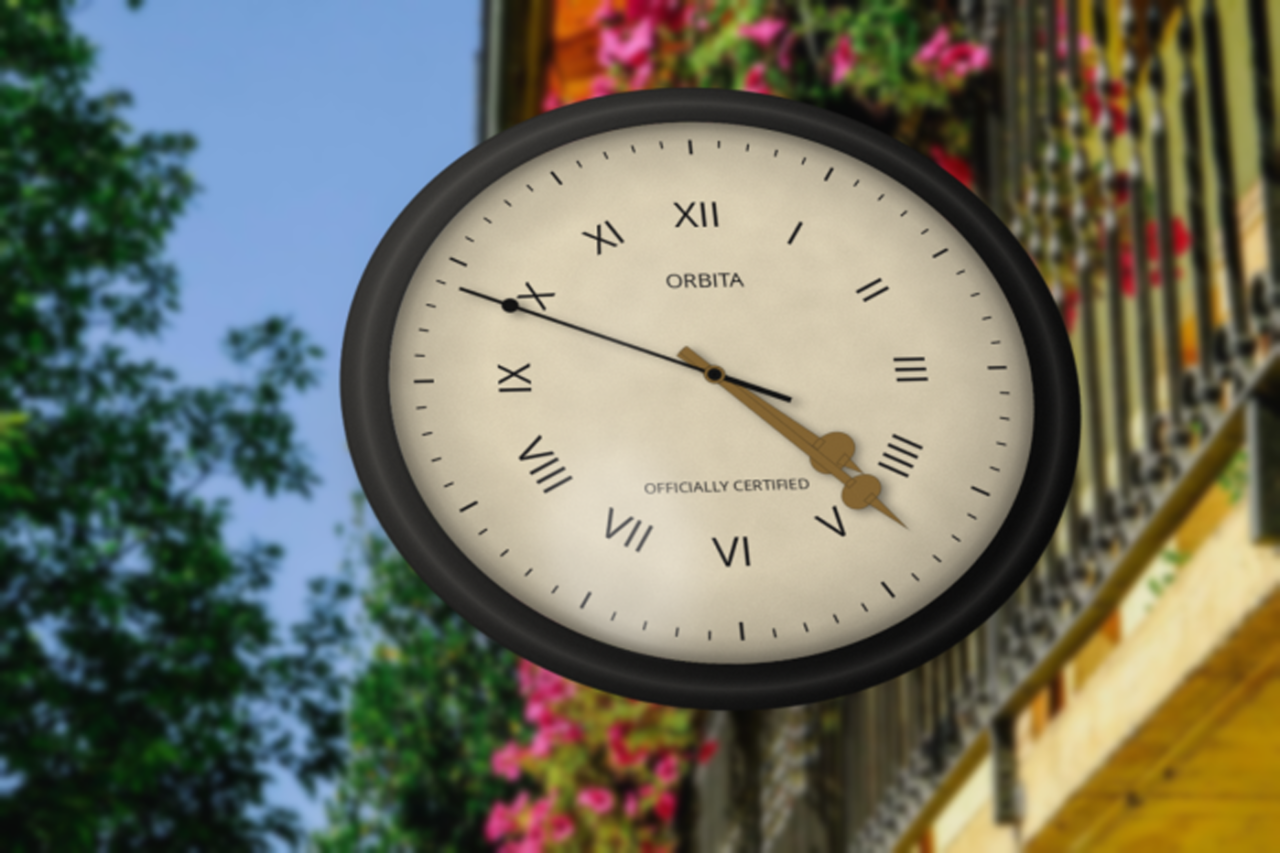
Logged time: 4 h 22 min 49 s
